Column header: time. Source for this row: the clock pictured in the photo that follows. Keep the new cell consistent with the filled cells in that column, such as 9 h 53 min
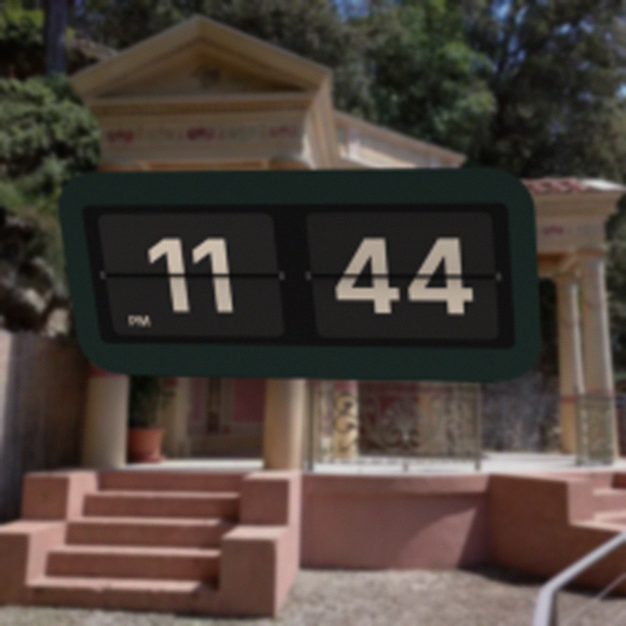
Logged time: 11 h 44 min
